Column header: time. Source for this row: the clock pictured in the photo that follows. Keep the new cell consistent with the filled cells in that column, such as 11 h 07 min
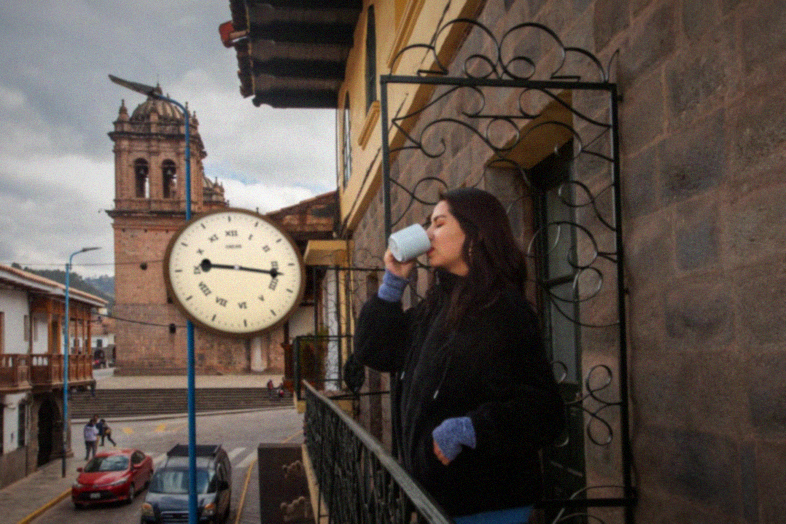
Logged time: 9 h 17 min
